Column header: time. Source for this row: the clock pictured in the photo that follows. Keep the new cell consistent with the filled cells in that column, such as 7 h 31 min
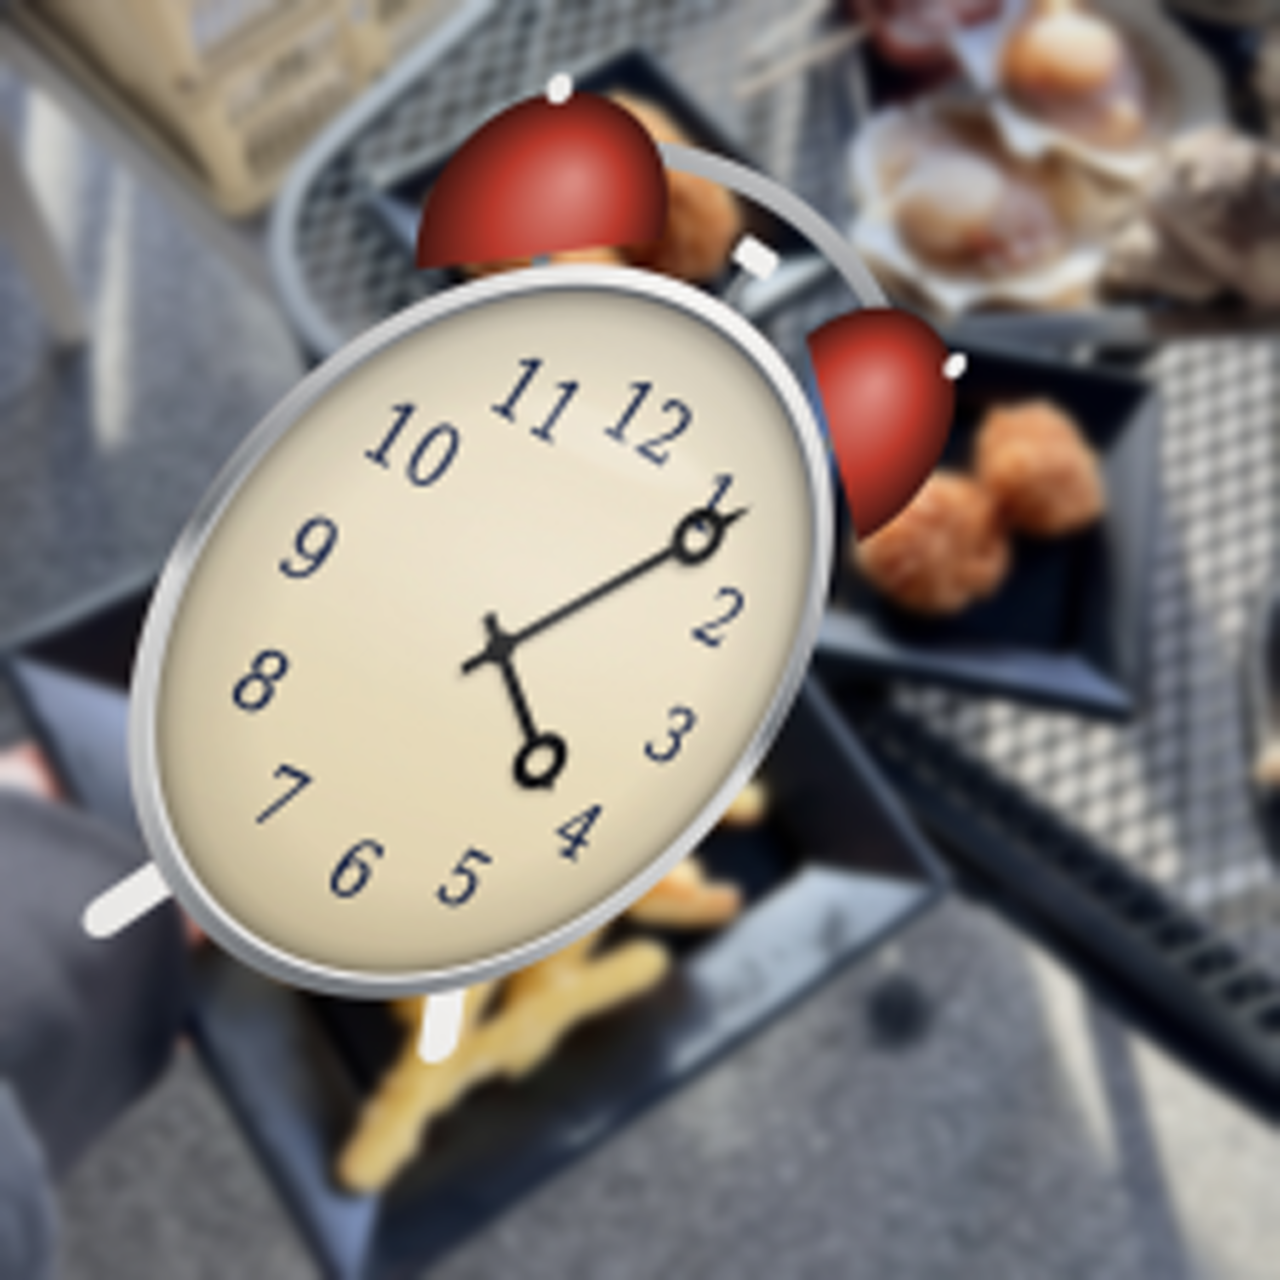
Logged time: 4 h 06 min
